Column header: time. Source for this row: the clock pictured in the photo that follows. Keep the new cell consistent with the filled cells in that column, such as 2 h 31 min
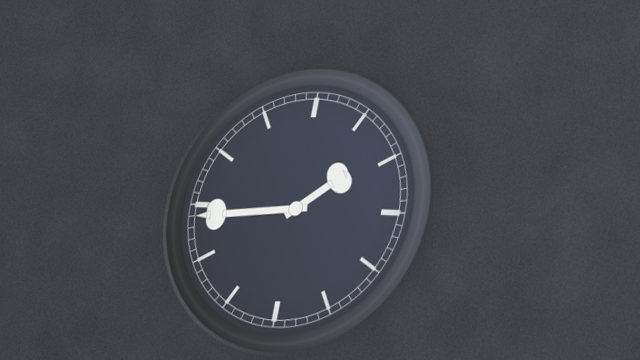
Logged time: 1 h 44 min
